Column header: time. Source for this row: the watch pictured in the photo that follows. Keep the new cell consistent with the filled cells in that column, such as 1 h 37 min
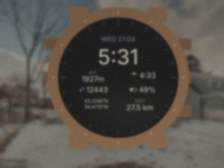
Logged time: 5 h 31 min
